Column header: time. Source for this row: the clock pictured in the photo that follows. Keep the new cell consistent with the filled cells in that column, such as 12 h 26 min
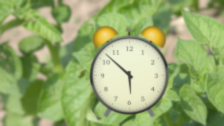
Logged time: 5 h 52 min
